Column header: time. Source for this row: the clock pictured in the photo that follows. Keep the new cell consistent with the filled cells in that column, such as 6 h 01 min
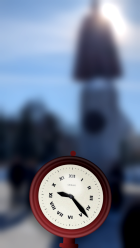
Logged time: 9 h 23 min
